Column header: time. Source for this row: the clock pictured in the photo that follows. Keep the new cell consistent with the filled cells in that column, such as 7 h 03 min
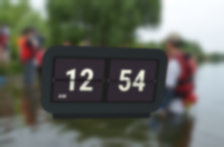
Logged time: 12 h 54 min
